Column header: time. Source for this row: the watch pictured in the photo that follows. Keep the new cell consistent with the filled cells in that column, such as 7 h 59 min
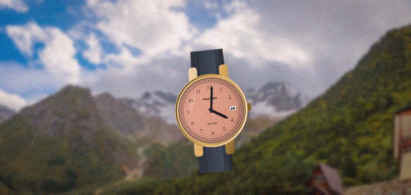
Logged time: 4 h 01 min
